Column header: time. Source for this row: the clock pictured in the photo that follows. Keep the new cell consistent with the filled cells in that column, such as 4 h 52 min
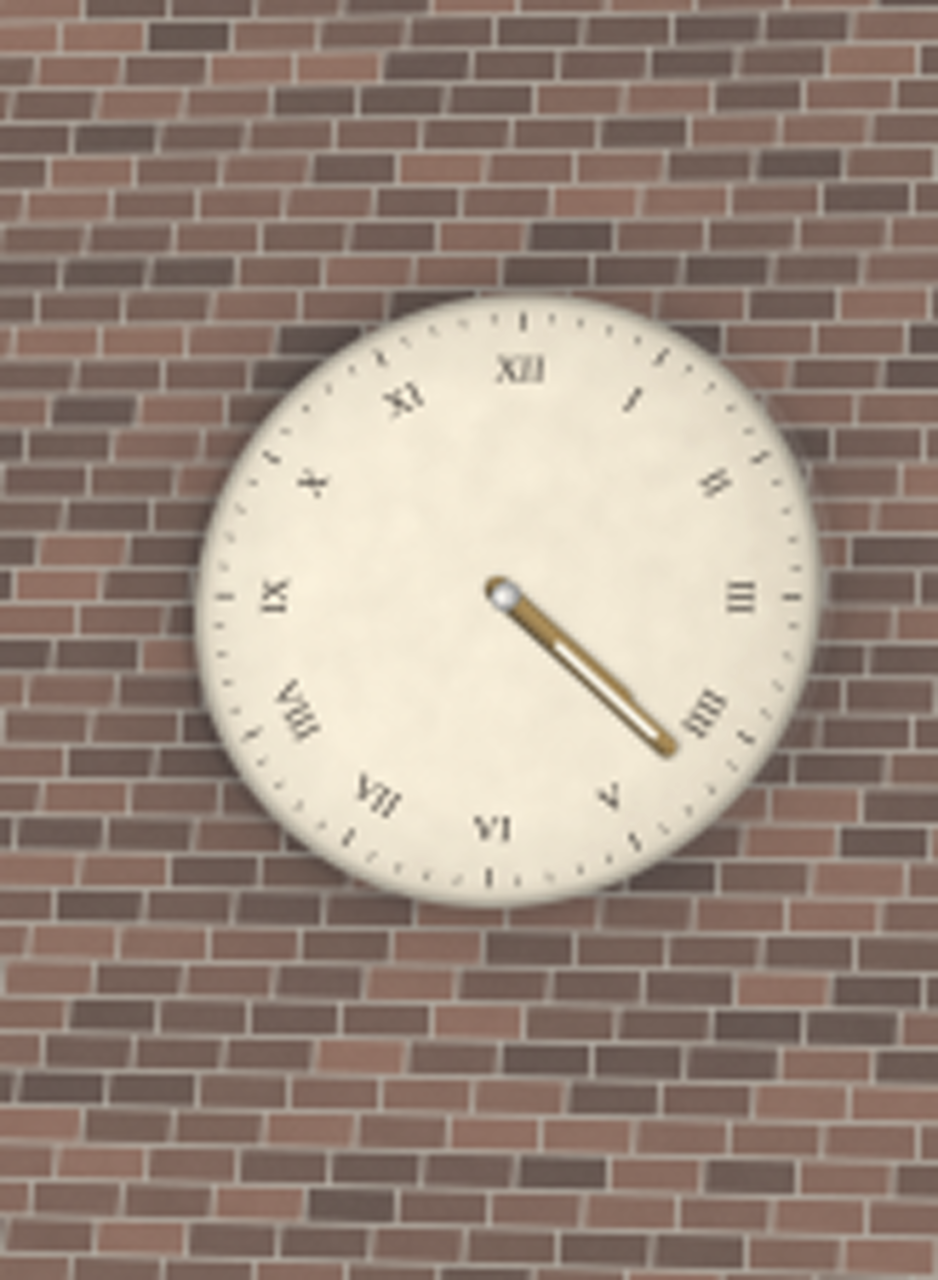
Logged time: 4 h 22 min
